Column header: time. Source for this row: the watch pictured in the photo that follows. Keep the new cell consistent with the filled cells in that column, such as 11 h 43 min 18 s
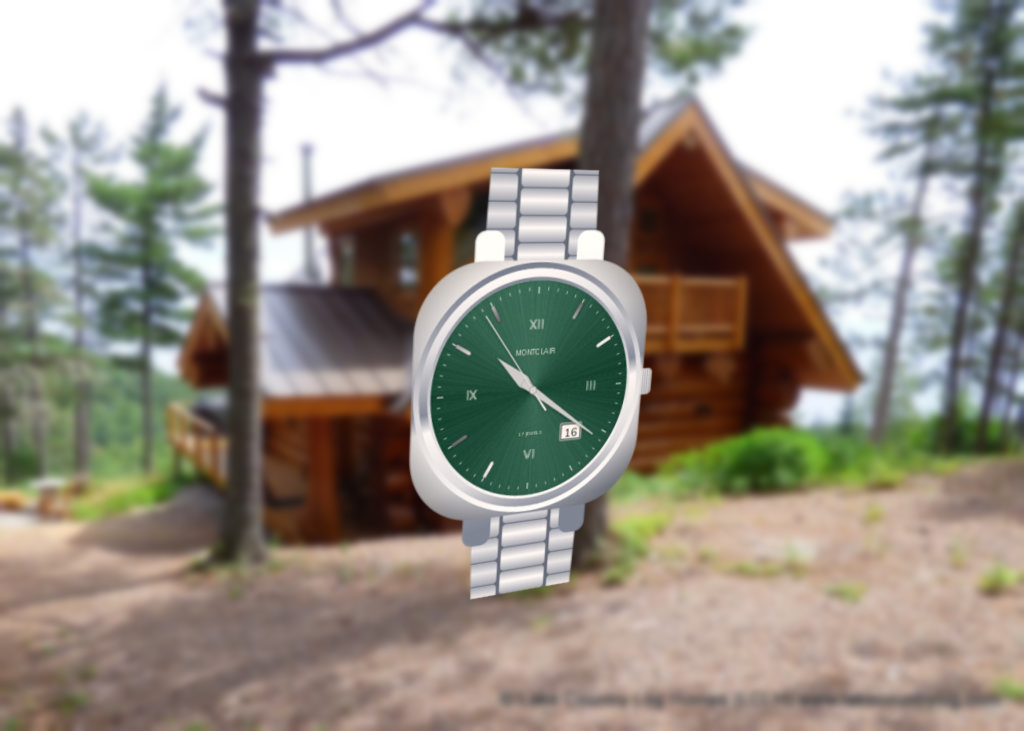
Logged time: 10 h 20 min 54 s
